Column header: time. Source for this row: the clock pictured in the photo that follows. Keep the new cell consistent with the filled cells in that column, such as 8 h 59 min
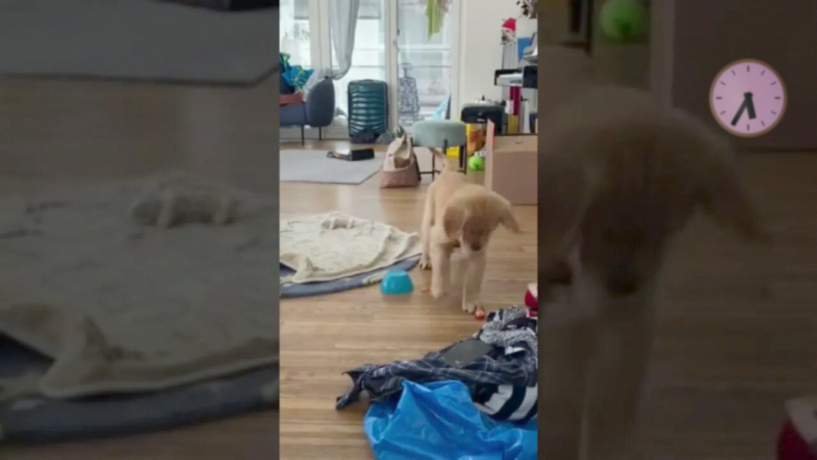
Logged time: 5 h 35 min
